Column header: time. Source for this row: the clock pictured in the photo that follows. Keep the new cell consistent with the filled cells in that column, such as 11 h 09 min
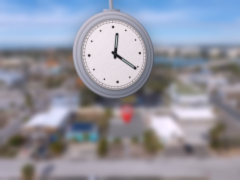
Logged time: 12 h 21 min
